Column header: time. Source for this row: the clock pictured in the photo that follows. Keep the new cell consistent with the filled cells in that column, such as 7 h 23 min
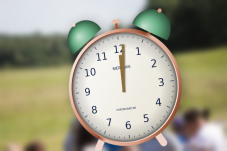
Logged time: 12 h 01 min
